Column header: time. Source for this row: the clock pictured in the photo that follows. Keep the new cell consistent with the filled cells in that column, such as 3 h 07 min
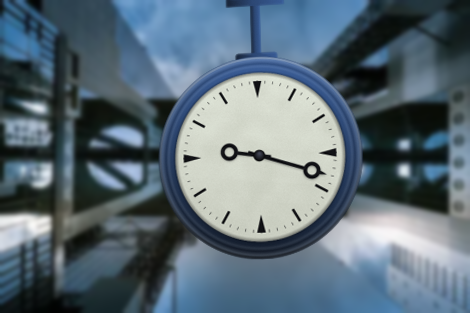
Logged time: 9 h 18 min
